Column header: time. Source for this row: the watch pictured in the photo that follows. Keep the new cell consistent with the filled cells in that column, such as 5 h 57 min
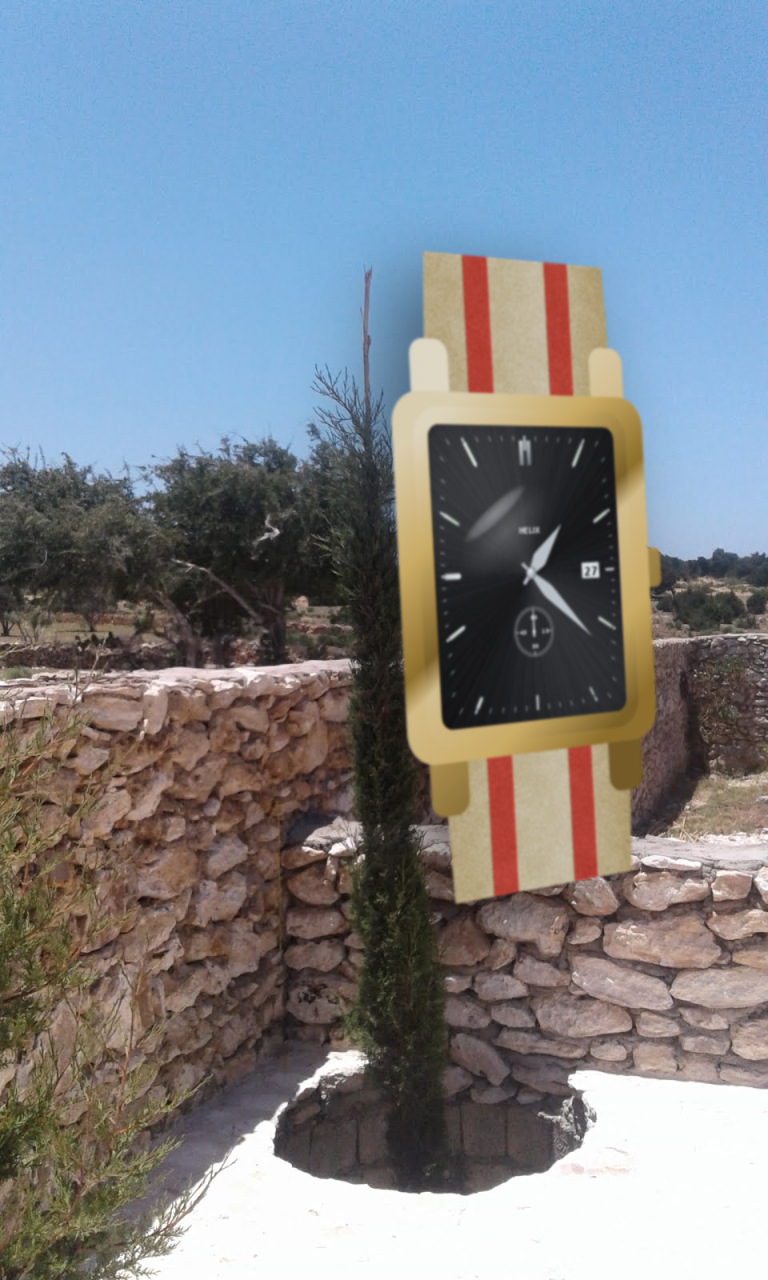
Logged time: 1 h 22 min
